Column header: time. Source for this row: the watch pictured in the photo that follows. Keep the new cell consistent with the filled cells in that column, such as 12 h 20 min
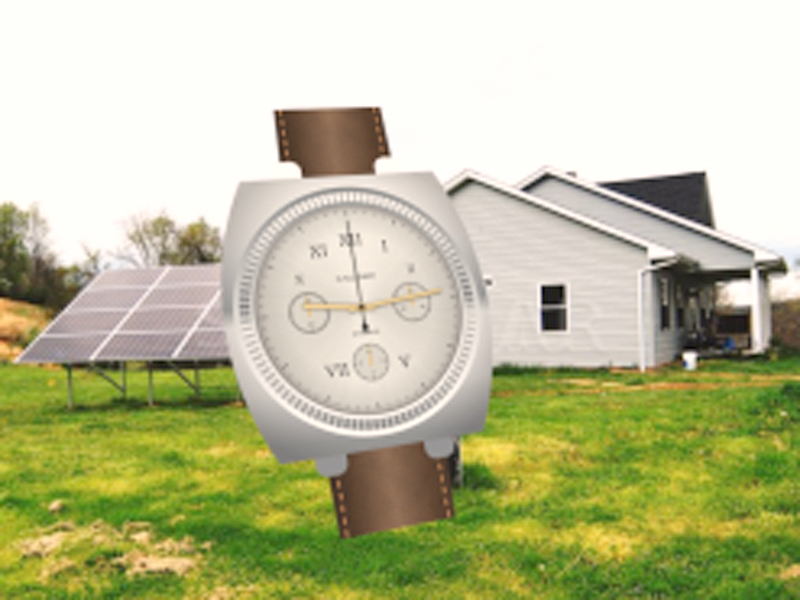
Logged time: 9 h 14 min
